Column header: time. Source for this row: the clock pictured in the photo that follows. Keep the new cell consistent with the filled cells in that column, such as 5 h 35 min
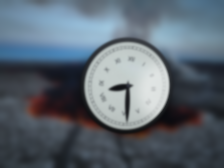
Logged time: 8 h 29 min
